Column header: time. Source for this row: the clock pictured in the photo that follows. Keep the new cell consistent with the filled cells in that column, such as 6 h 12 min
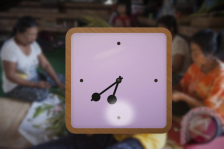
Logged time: 6 h 39 min
